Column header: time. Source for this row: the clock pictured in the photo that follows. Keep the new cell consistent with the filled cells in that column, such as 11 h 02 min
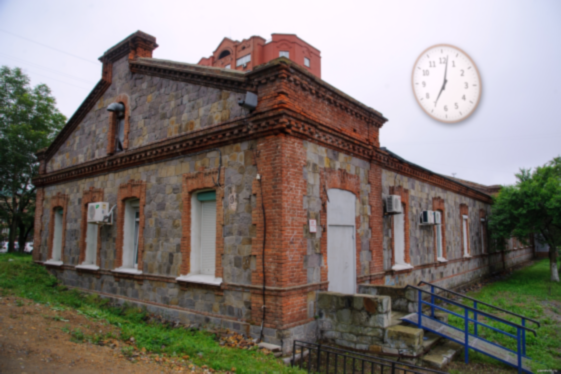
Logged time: 7 h 02 min
